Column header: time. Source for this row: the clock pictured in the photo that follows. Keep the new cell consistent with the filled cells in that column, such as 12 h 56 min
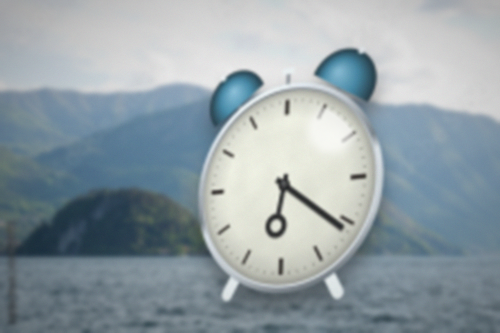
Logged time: 6 h 21 min
